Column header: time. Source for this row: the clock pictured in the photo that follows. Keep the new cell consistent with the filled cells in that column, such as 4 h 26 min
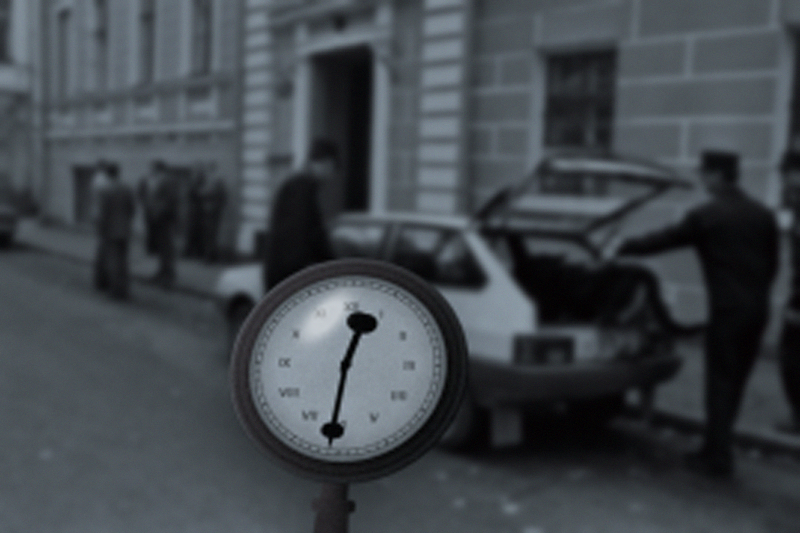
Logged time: 12 h 31 min
